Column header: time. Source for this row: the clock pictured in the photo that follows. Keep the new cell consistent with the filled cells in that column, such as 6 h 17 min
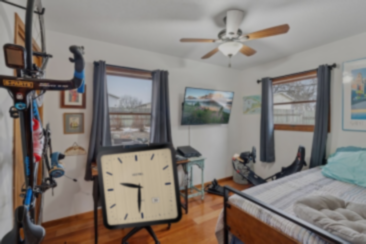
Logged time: 9 h 31 min
